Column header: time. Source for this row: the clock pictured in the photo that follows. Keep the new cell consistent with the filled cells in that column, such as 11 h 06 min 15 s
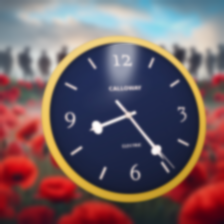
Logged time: 8 h 24 min 24 s
